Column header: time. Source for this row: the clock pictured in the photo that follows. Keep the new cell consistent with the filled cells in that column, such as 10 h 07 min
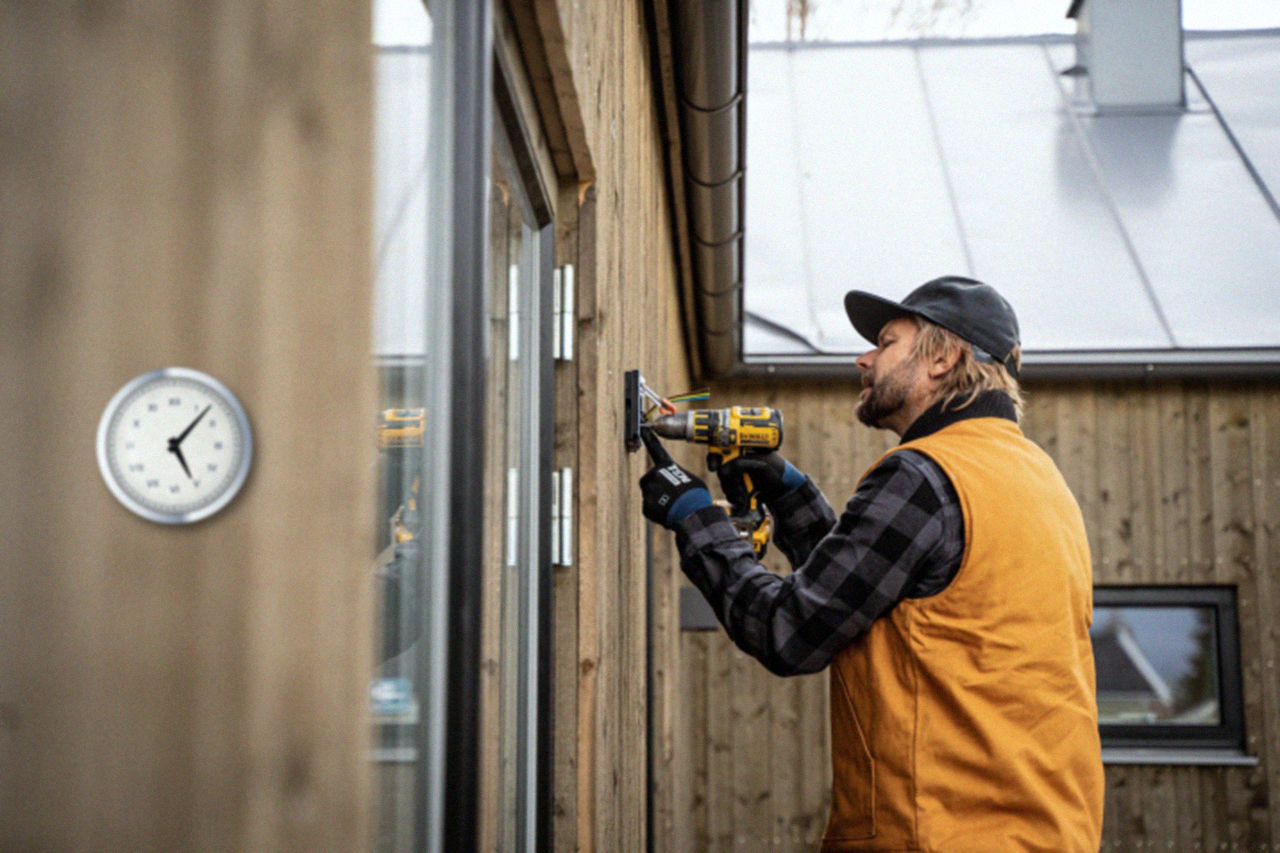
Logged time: 5 h 07 min
